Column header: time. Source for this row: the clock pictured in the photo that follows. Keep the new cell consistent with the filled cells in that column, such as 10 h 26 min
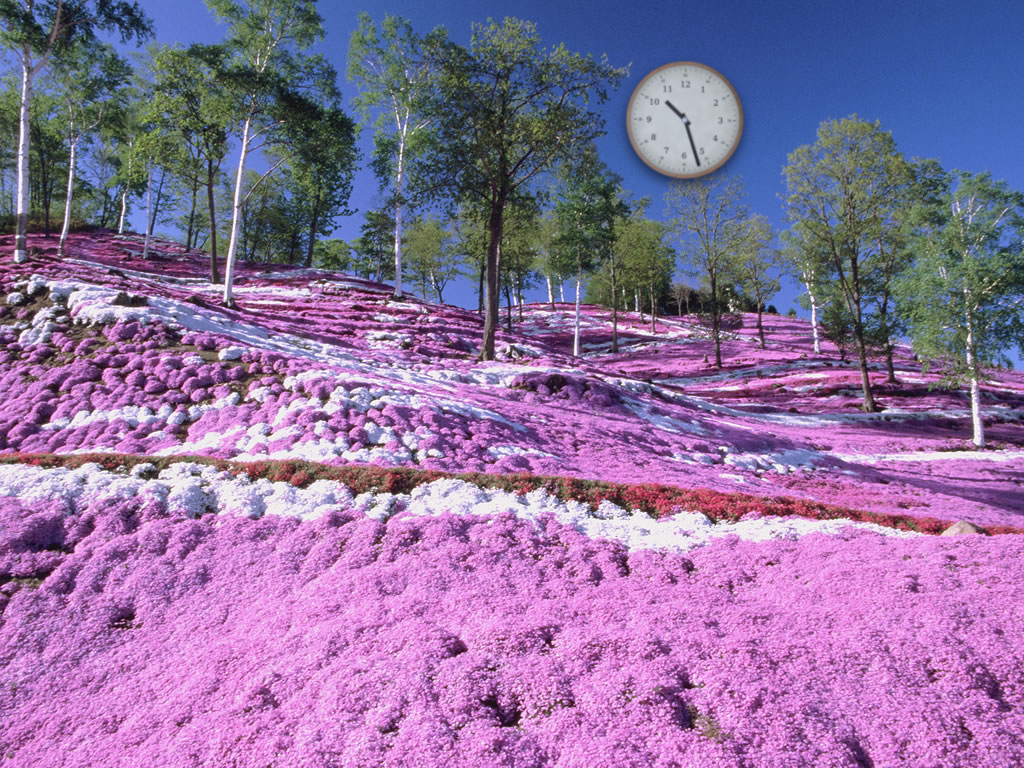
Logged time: 10 h 27 min
